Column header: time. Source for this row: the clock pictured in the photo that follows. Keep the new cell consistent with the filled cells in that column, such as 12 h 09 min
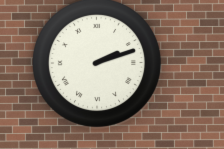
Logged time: 2 h 12 min
